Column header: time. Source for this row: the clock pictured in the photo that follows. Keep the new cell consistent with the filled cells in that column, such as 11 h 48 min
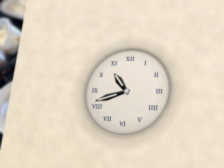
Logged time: 10 h 42 min
